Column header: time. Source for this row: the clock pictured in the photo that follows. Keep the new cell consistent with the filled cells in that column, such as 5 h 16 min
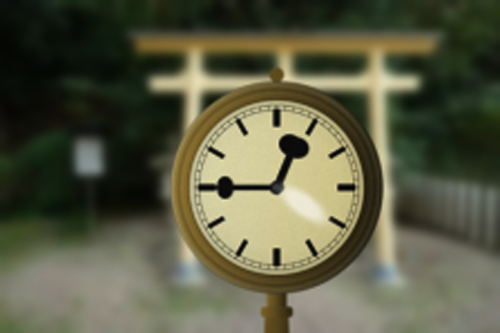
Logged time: 12 h 45 min
